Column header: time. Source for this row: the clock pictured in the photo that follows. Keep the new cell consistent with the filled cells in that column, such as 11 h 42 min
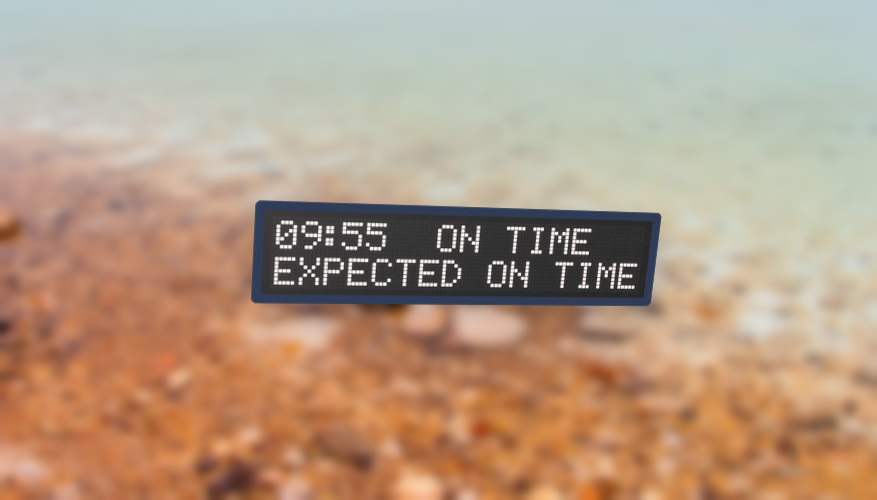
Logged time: 9 h 55 min
